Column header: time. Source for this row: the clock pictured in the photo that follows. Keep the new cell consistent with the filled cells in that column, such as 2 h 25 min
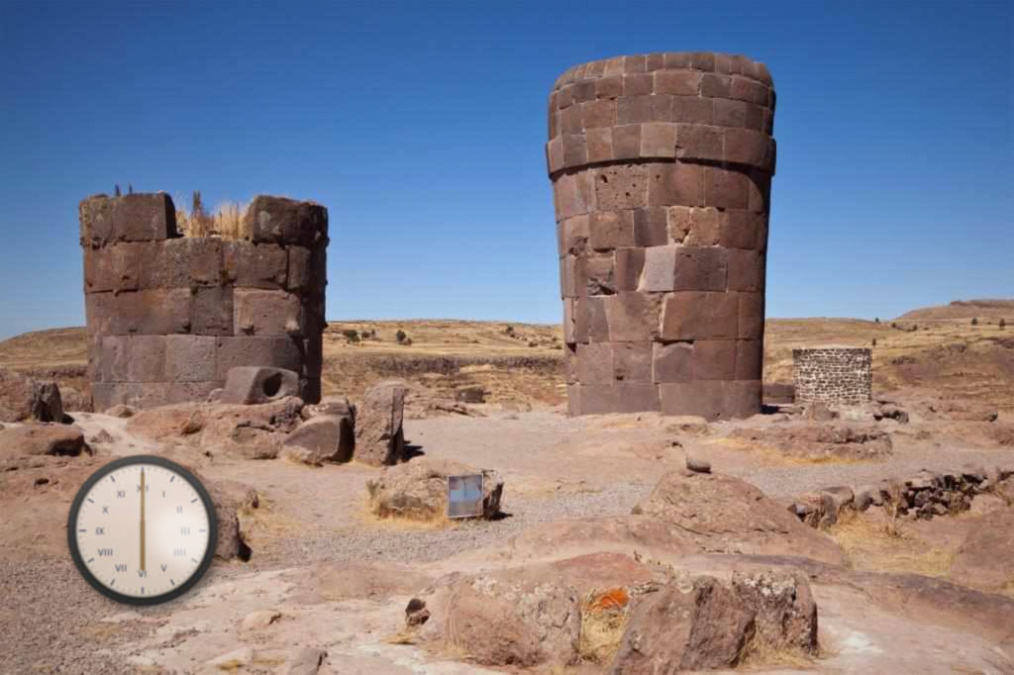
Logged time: 6 h 00 min
